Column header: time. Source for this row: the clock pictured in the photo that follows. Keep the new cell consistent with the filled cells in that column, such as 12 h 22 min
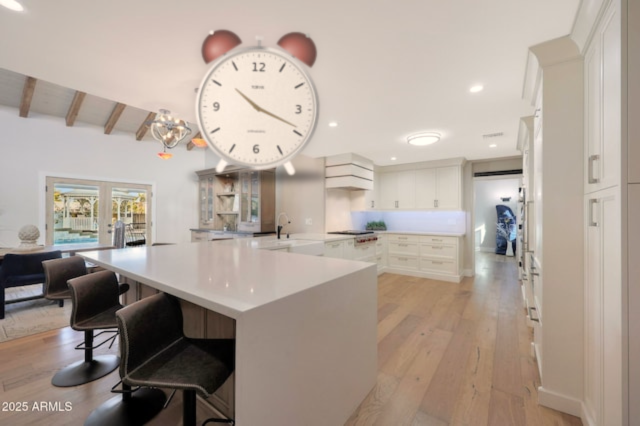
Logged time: 10 h 19 min
